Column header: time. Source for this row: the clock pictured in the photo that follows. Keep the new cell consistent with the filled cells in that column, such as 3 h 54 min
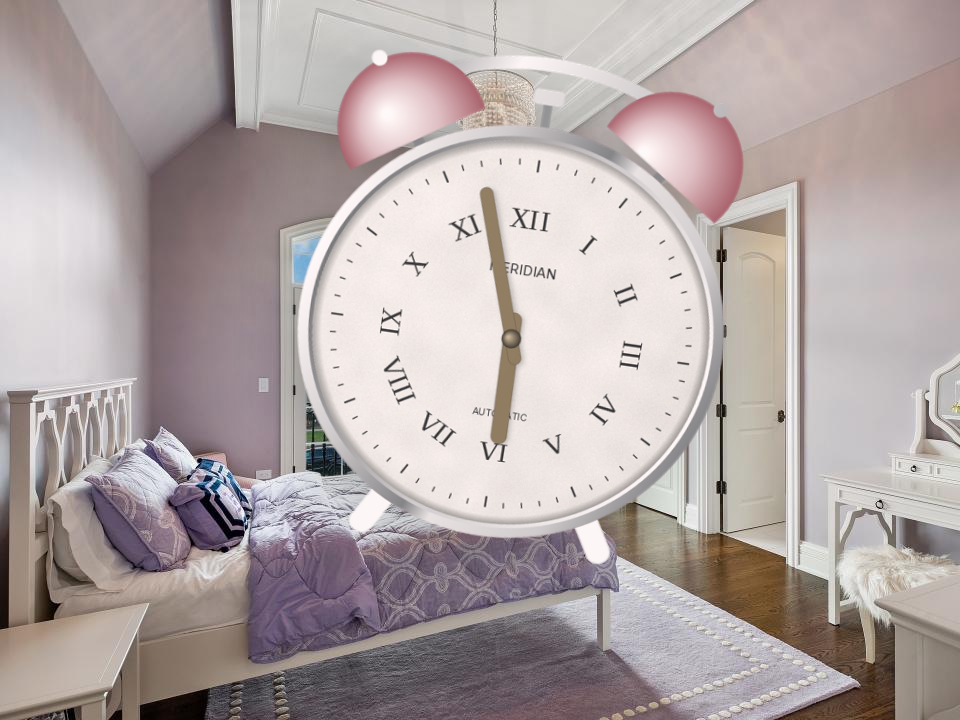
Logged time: 5 h 57 min
